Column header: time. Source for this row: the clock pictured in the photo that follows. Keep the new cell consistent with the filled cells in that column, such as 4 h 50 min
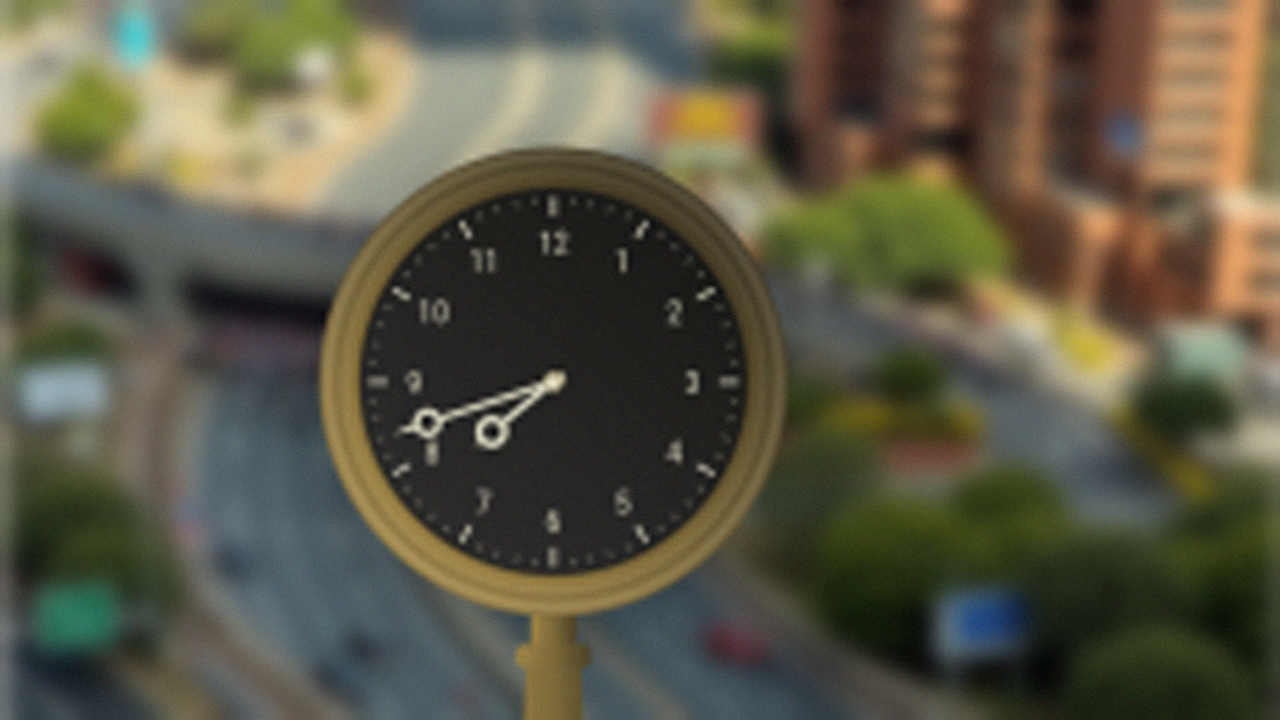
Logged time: 7 h 42 min
